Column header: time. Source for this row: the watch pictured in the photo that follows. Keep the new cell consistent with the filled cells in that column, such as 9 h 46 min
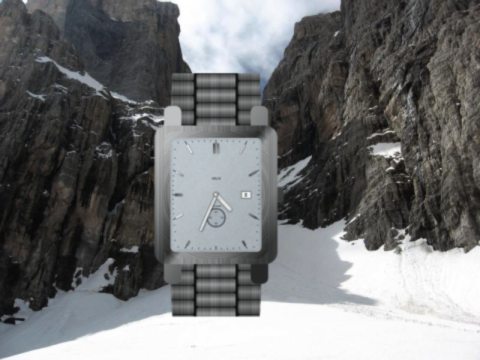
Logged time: 4 h 34 min
